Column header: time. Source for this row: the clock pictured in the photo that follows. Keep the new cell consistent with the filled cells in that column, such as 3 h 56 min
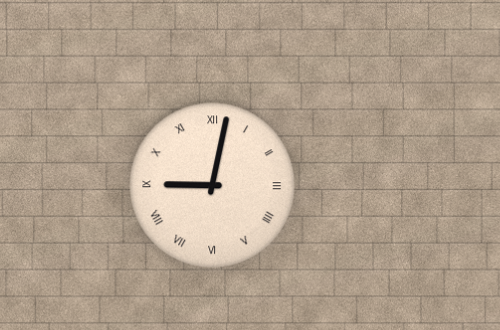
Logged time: 9 h 02 min
